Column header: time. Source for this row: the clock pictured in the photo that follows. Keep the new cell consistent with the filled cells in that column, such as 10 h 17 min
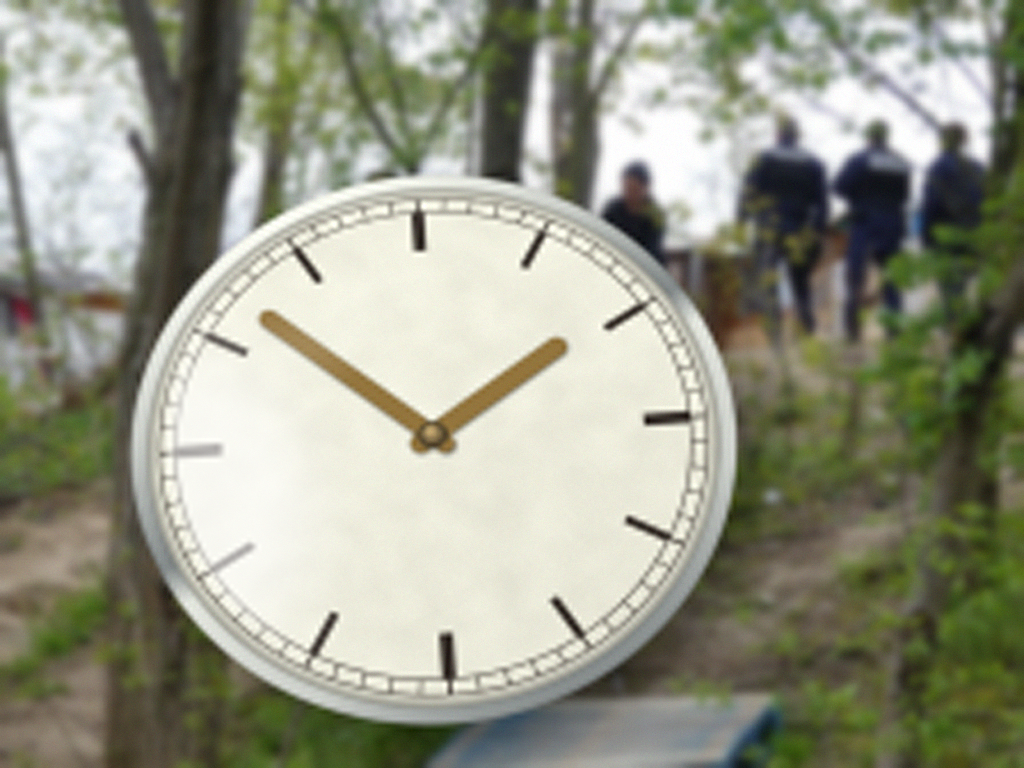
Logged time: 1 h 52 min
